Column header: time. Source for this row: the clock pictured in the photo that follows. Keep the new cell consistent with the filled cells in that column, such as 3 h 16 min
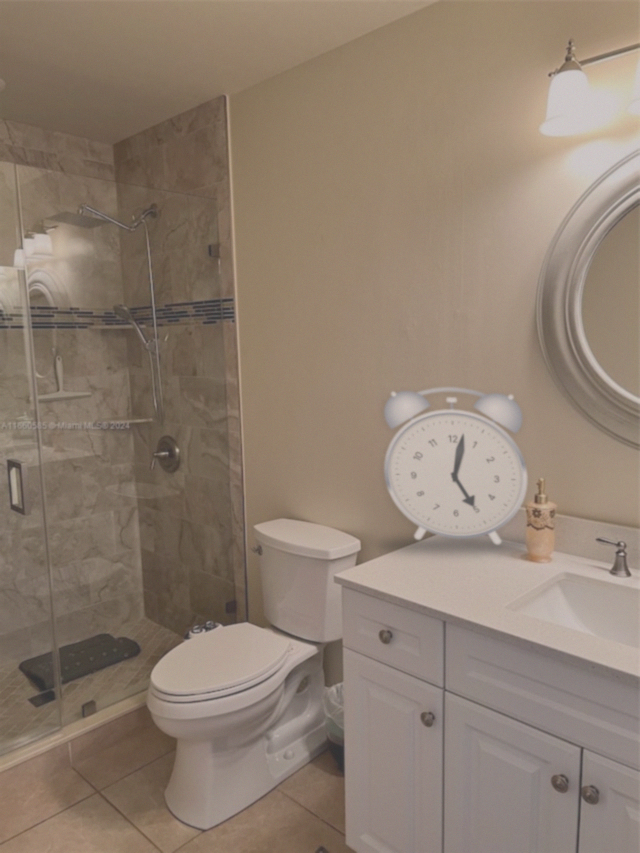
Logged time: 5 h 02 min
